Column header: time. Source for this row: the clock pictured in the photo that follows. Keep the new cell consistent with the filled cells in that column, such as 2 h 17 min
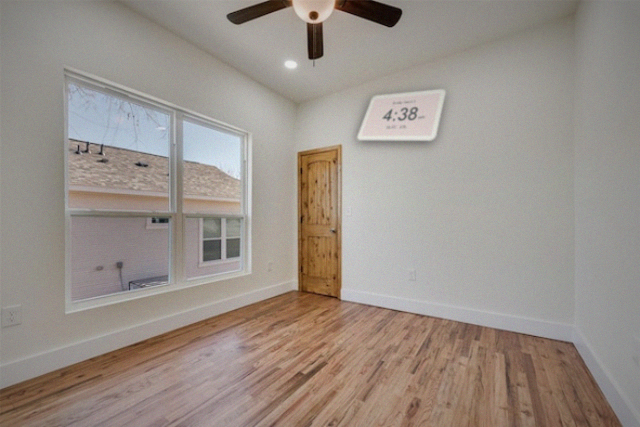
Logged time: 4 h 38 min
